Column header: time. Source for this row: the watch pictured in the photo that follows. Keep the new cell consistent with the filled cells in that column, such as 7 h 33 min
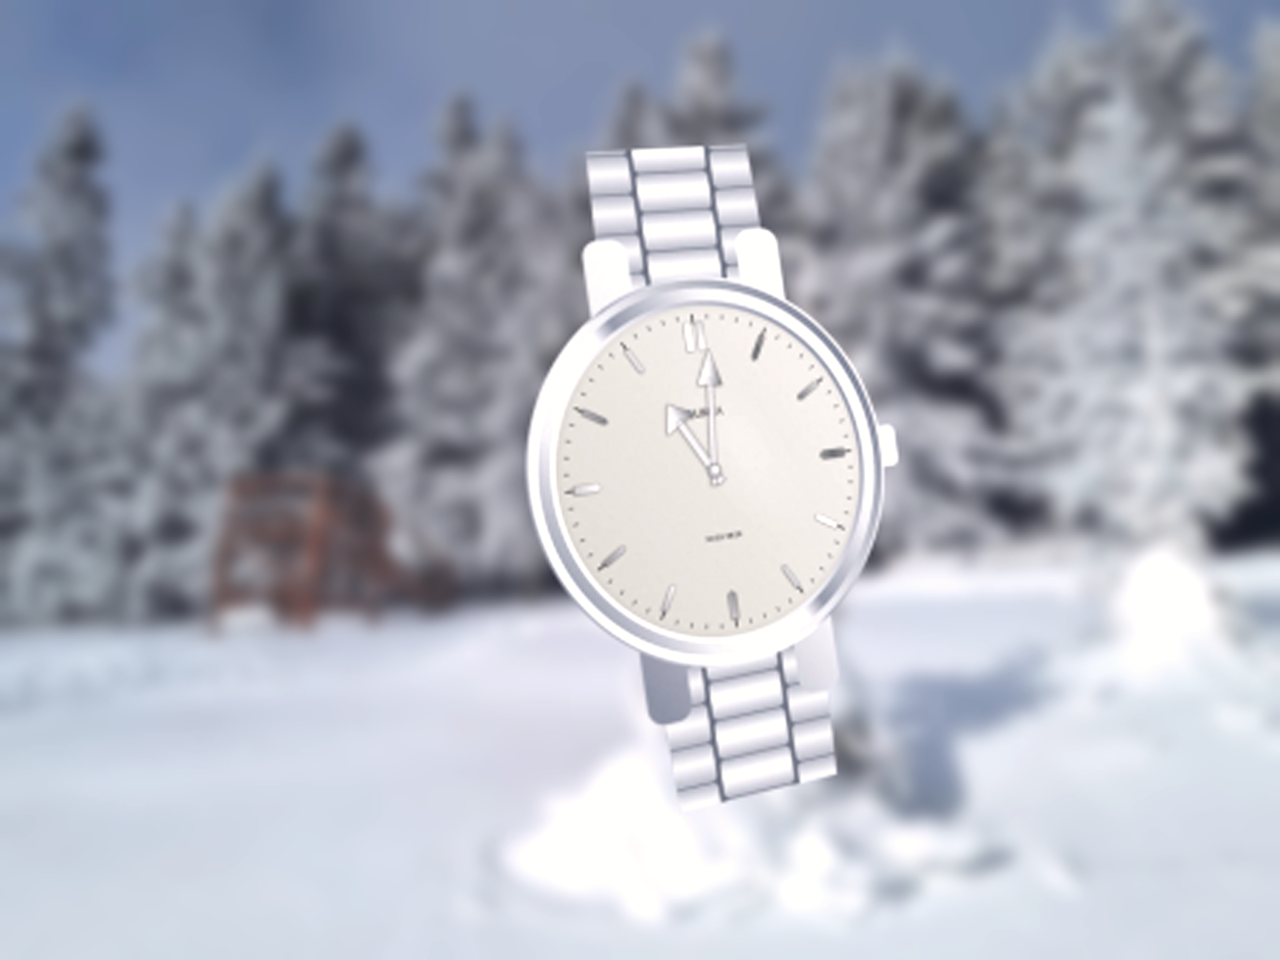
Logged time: 11 h 01 min
